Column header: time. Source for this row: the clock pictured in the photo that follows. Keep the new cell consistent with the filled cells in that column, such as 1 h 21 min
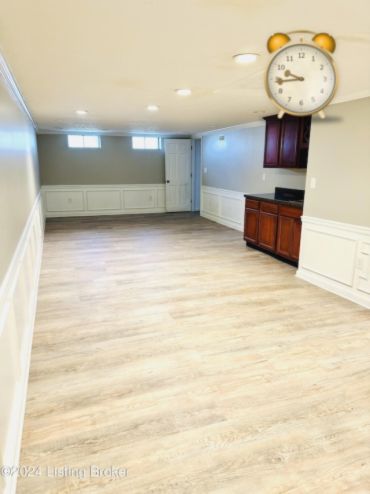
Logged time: 9 h 44 min
